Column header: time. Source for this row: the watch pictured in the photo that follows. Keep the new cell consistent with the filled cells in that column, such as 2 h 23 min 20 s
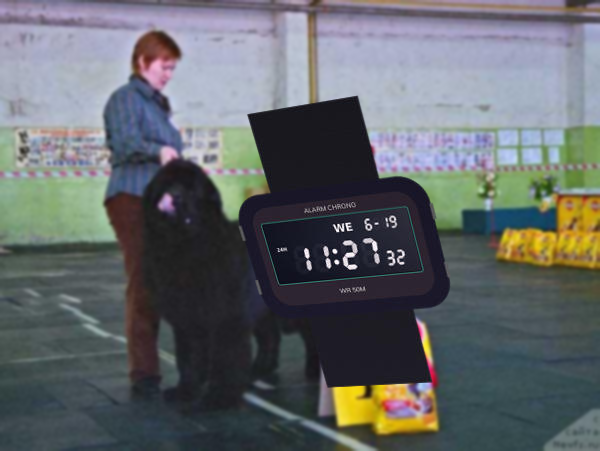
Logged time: 11 h 27 min 32 s
